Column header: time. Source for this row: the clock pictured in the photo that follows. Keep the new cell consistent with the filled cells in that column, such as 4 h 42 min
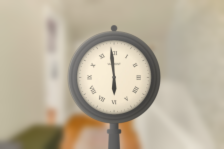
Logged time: 5 h 59 min
